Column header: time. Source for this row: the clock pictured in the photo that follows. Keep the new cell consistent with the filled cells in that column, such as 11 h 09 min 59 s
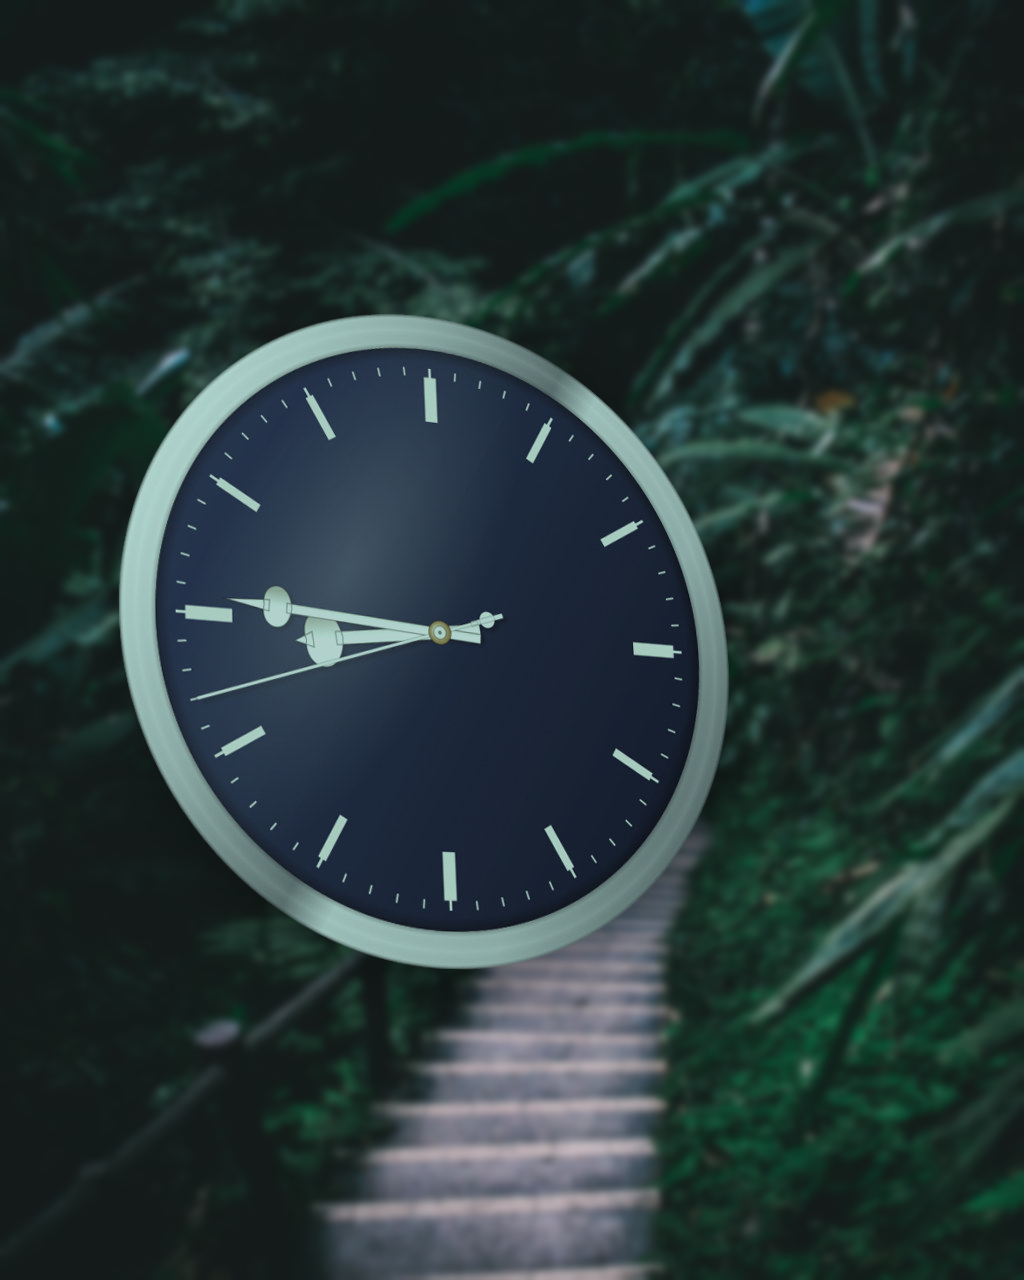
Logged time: 8 h 45 min 42 s
